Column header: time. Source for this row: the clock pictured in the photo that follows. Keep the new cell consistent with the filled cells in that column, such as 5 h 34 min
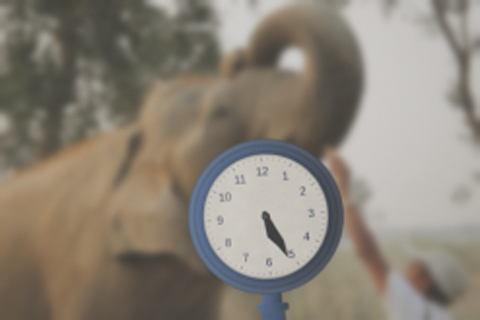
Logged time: 5 h 26 min
